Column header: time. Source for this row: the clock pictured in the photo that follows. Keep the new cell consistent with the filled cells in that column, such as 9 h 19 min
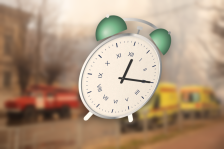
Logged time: 12 h 15 min
